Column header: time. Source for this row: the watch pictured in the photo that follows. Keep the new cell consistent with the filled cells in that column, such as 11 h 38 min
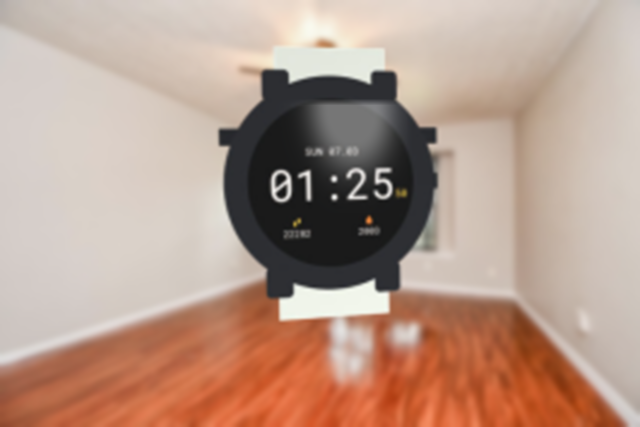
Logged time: 1 h 25 min
